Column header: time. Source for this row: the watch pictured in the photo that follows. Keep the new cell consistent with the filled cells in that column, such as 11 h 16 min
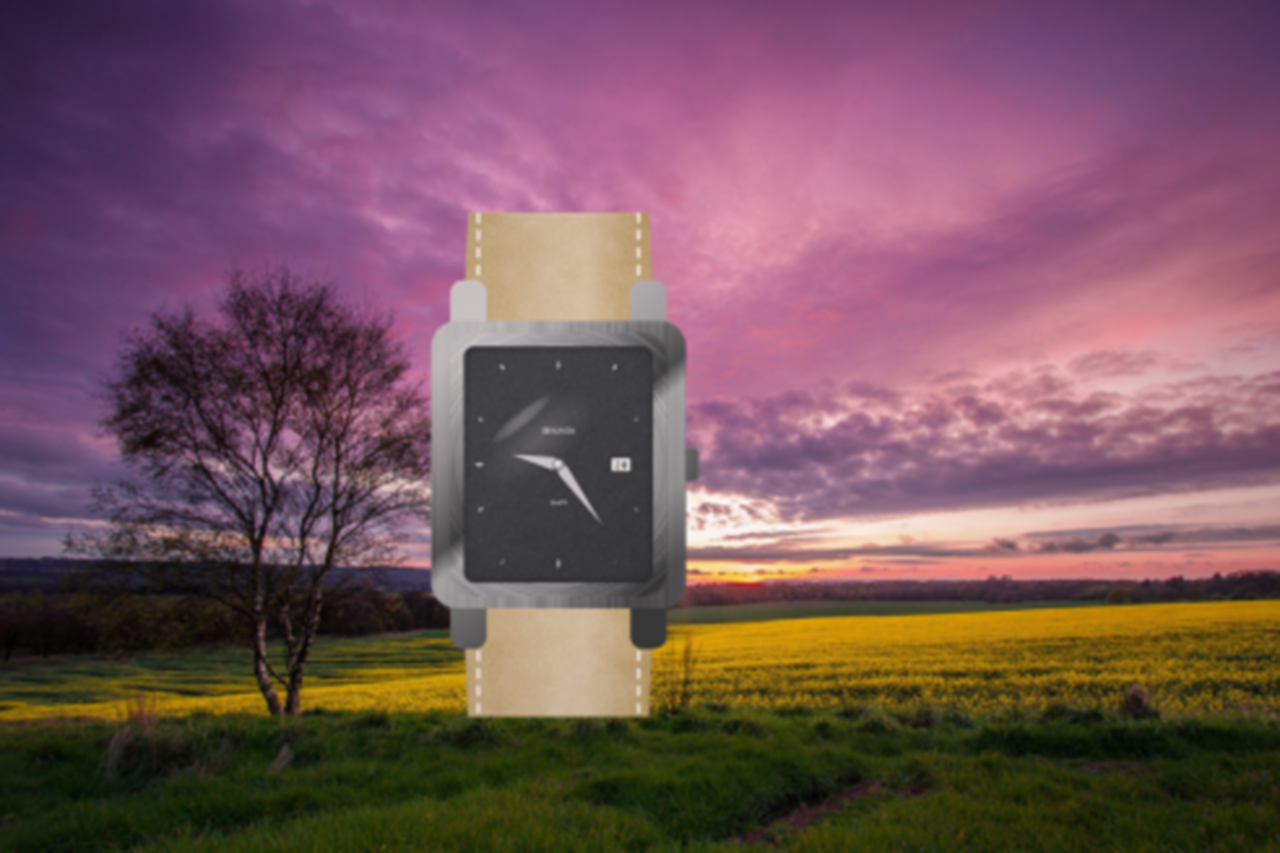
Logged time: 9 h 24 min
